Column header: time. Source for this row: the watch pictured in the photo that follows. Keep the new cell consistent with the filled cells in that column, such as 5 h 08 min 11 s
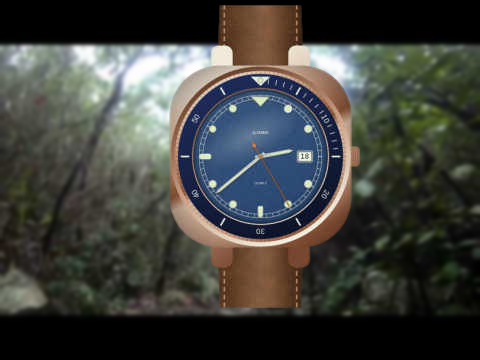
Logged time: 2 h 38 min 25 s
